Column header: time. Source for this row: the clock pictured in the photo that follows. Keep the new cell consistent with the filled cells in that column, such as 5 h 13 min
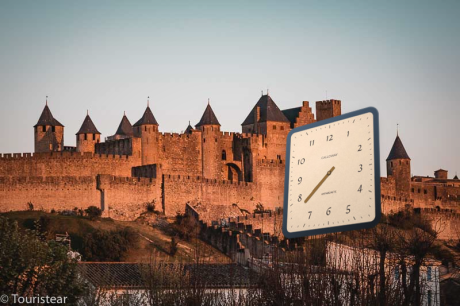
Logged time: 7 h 38 min
